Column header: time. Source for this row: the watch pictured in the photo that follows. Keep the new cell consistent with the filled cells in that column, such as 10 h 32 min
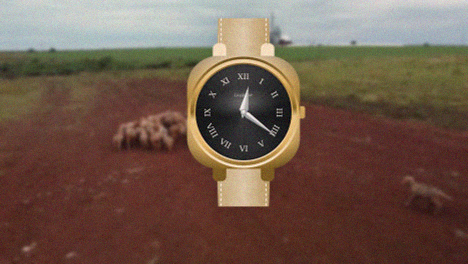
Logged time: 12 h 21 min
